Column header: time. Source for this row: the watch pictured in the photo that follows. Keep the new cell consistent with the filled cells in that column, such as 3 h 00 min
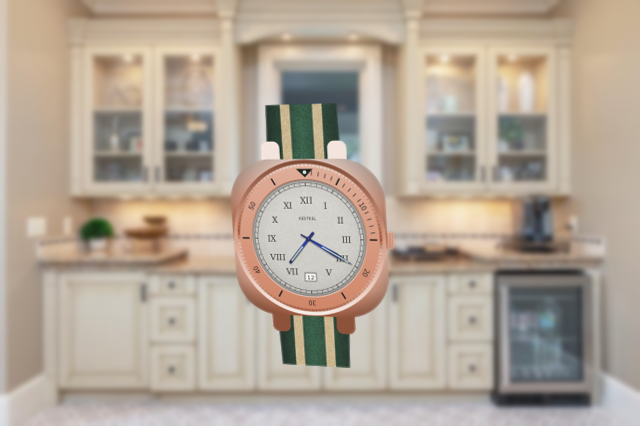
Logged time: 7 h 20 min
